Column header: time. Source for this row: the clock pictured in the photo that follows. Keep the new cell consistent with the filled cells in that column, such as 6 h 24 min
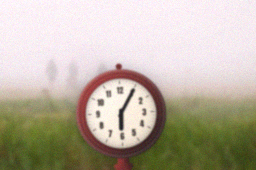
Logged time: 6 h 05 min
